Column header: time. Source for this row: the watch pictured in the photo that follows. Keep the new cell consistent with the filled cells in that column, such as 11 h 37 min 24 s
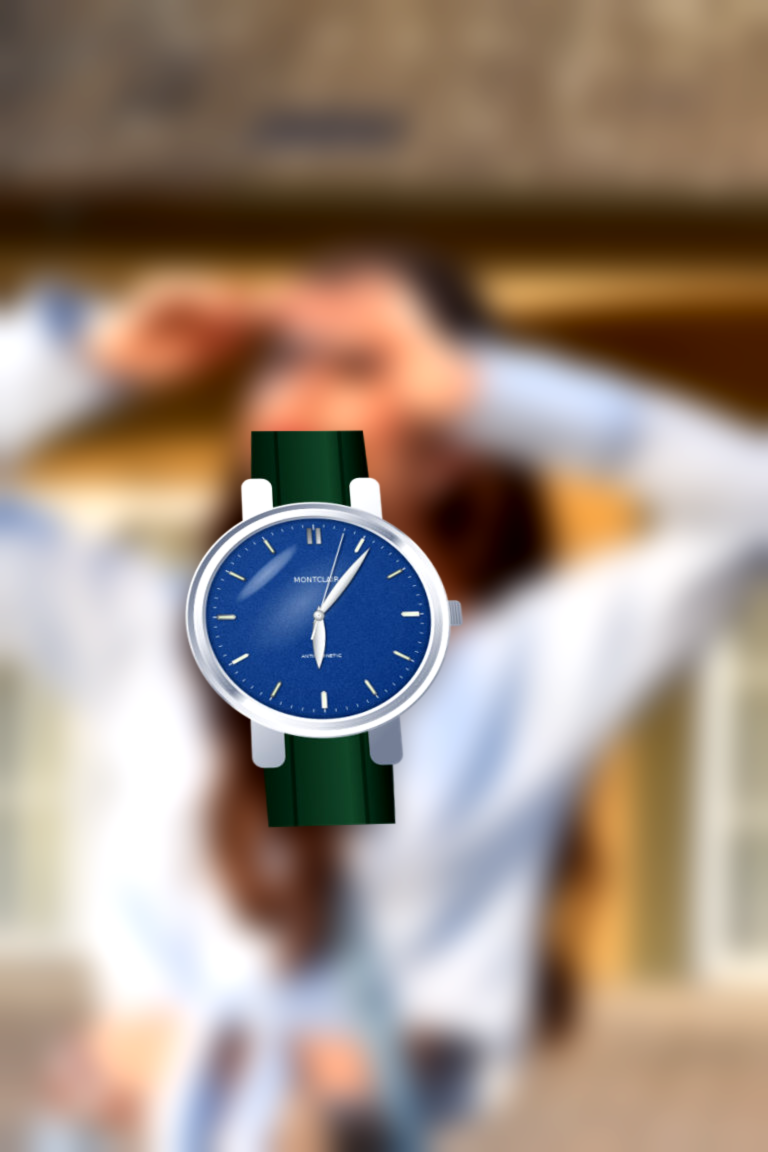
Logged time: 6 h 06 min 03 s
